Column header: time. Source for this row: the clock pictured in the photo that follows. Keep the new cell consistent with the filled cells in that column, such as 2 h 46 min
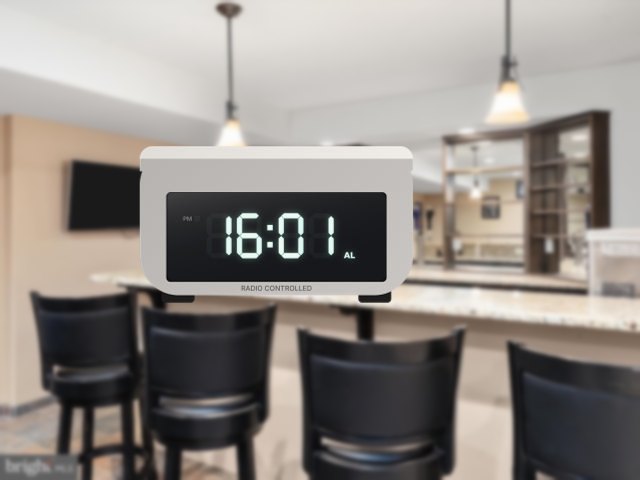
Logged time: 16 h 01 min
